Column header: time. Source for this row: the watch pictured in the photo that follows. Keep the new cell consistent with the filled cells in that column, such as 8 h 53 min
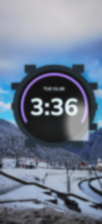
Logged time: 3 h 36 min
